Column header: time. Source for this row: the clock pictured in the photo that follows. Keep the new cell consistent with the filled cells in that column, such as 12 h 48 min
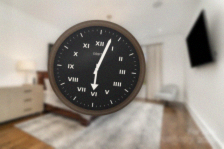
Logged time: 6 h 03 min
